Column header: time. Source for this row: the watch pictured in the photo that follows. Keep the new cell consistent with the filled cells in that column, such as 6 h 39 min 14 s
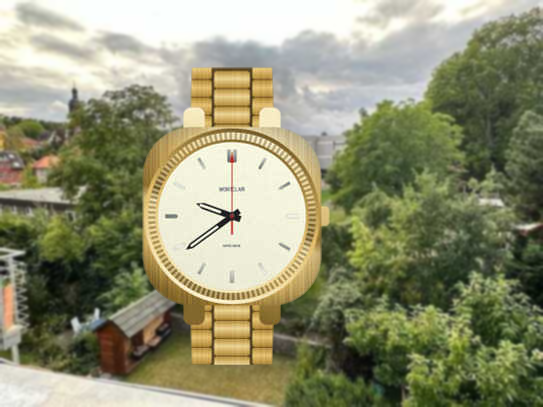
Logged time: 9 h 39 min 00 s
